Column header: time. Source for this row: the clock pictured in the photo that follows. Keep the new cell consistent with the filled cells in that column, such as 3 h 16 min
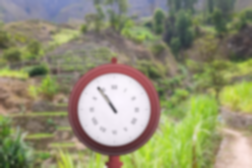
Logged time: 10 h 54 min
